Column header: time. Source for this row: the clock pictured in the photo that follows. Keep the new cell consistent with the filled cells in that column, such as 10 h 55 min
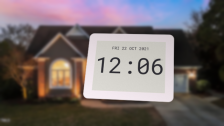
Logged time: 12 h 06 min
